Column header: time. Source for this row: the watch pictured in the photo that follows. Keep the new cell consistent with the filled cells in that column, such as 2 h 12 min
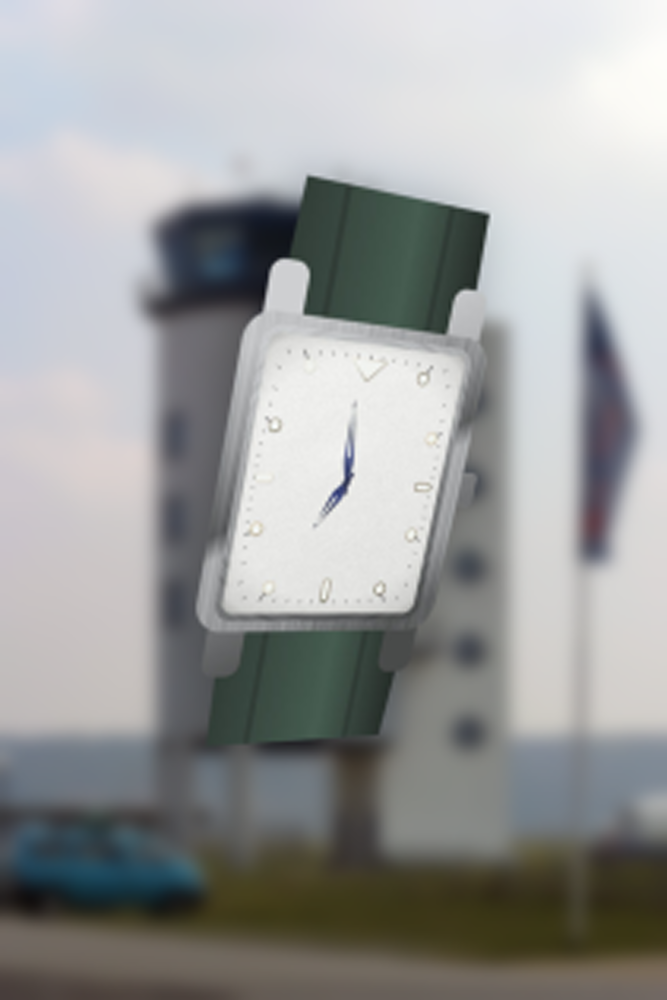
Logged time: 6 h 59 min
